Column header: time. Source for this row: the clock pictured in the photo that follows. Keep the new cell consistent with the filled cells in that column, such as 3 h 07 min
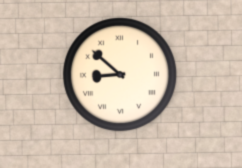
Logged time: 8 h 52 min
